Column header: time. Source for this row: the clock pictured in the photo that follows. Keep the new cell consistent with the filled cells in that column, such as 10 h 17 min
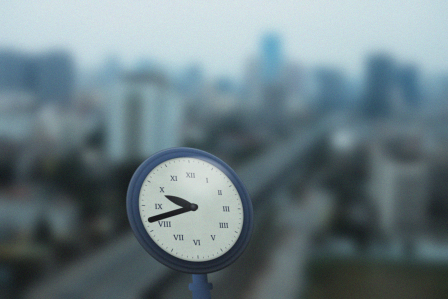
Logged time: 9 h 42 min
